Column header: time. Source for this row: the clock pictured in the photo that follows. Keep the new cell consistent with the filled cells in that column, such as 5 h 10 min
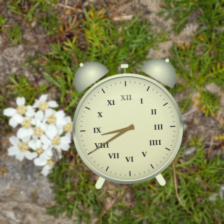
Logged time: 8 h 40 min
